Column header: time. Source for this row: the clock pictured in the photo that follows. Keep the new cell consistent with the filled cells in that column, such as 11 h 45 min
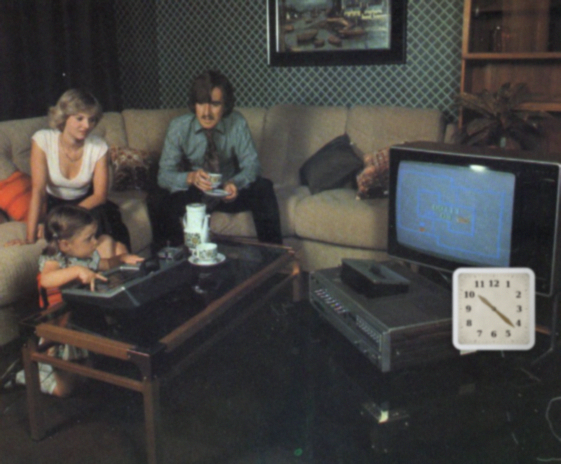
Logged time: 10 h 22 min
